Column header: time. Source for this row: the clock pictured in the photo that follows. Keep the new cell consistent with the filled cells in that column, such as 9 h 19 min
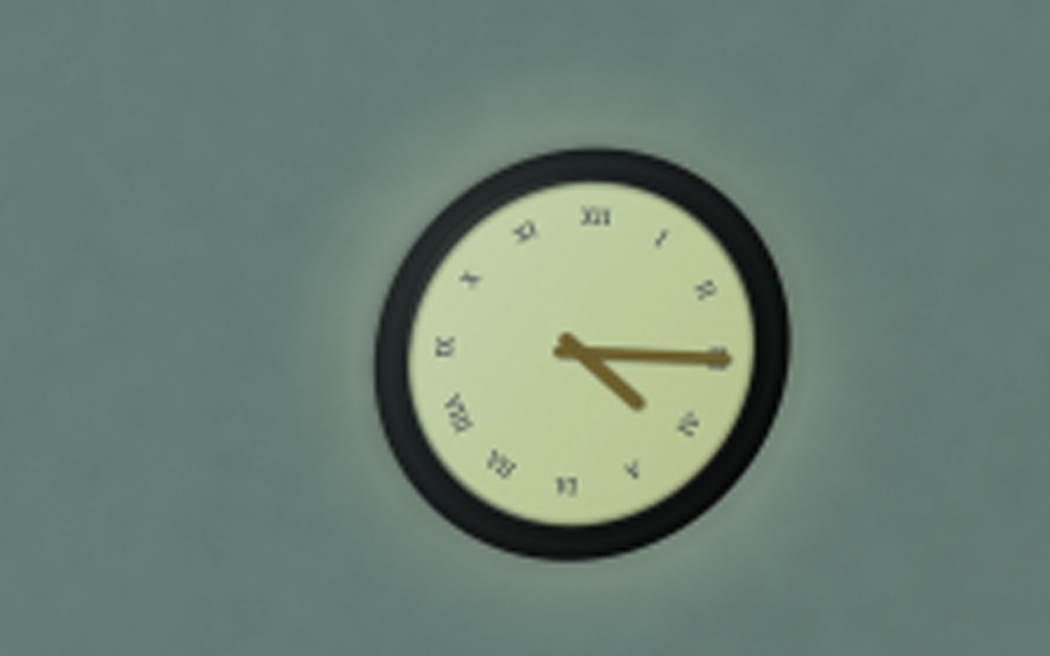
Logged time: 4 h 15 min
